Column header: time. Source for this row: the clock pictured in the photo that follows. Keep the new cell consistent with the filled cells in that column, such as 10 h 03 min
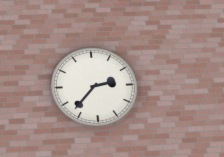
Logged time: 2 h 37 min
